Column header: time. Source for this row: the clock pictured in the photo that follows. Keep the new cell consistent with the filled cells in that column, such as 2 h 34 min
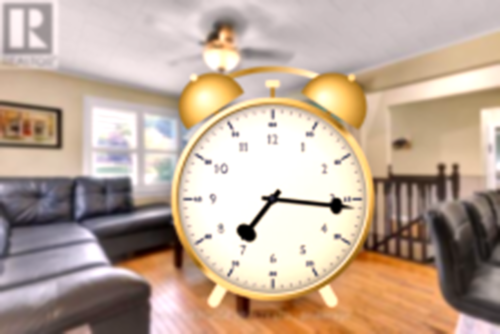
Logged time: 7 h 16 min
